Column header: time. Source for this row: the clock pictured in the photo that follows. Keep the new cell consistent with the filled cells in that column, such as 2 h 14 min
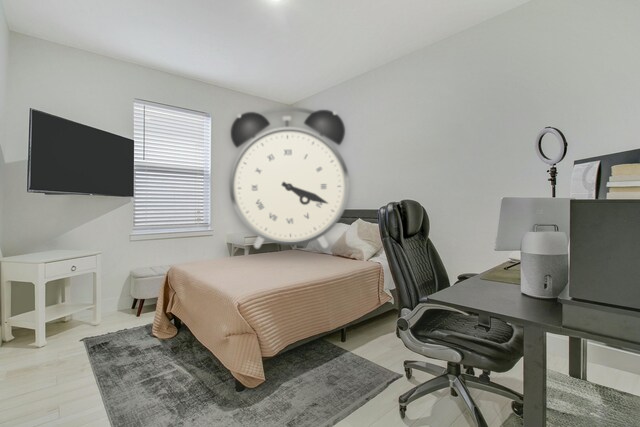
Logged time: 4 h 19 min
